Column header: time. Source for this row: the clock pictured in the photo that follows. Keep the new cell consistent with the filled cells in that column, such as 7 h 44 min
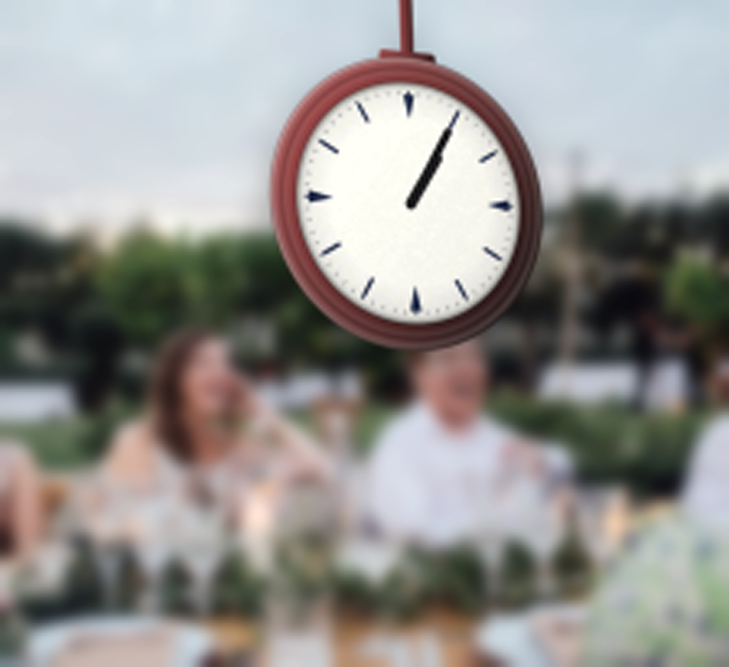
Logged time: 1 h 05 min
